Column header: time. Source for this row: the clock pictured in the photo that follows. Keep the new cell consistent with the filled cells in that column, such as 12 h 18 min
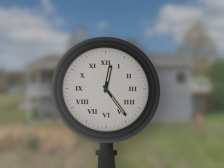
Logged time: 12 h 24 min
